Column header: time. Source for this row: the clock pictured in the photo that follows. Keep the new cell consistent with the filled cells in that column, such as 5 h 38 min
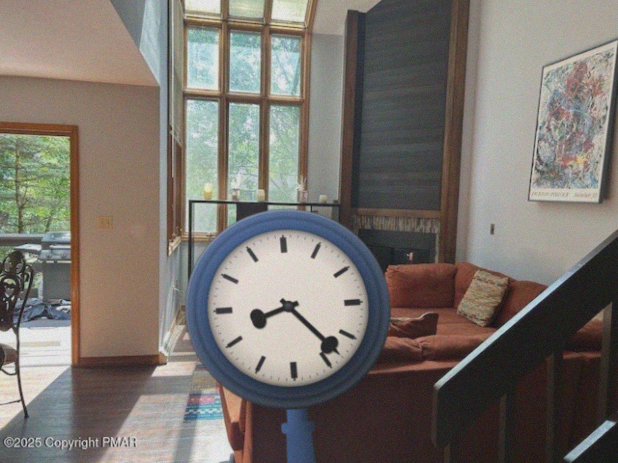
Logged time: 8 h 23 min
